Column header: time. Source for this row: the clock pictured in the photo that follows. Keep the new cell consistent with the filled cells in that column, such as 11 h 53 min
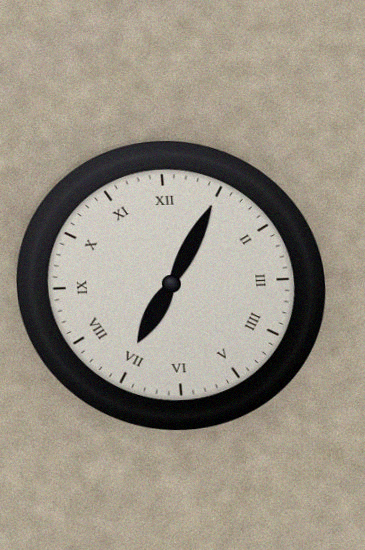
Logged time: 7 h 05 min
